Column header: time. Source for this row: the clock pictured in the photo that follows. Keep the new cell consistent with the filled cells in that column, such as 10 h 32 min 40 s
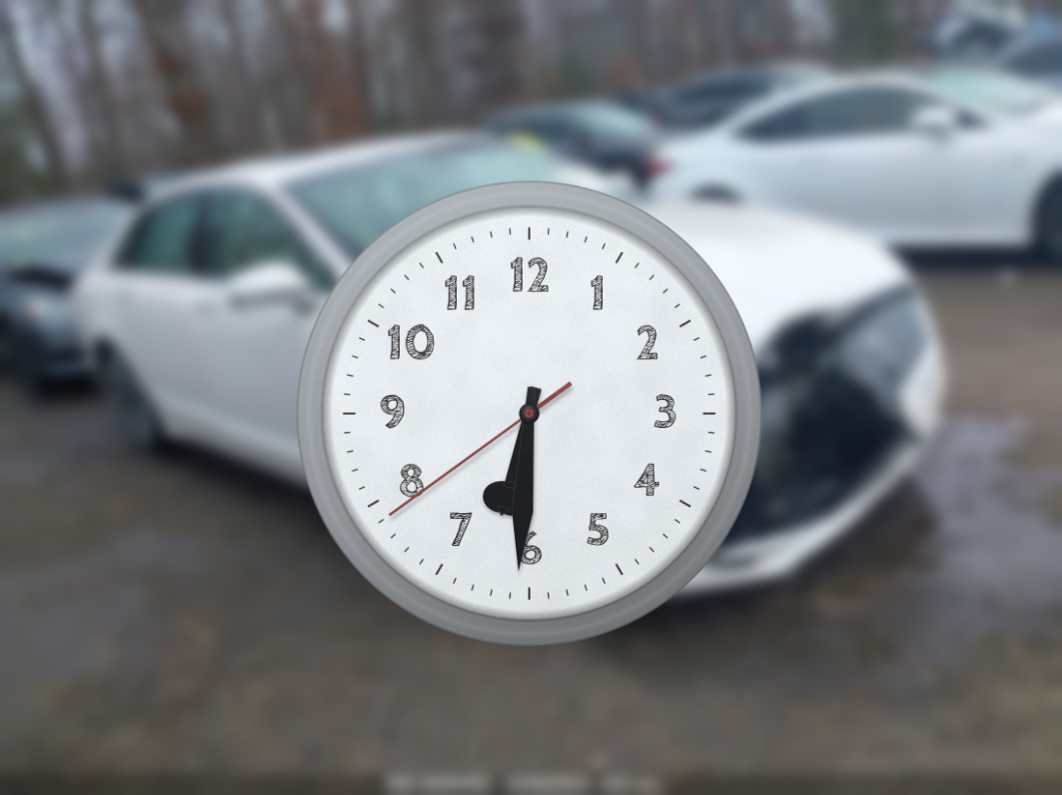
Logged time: 6 h 30 min 39 s
